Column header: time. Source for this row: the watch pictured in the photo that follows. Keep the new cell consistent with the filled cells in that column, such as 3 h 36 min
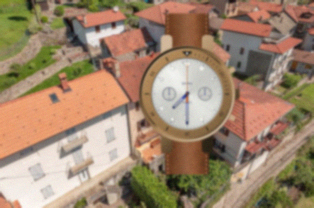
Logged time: 7 h 30 min
